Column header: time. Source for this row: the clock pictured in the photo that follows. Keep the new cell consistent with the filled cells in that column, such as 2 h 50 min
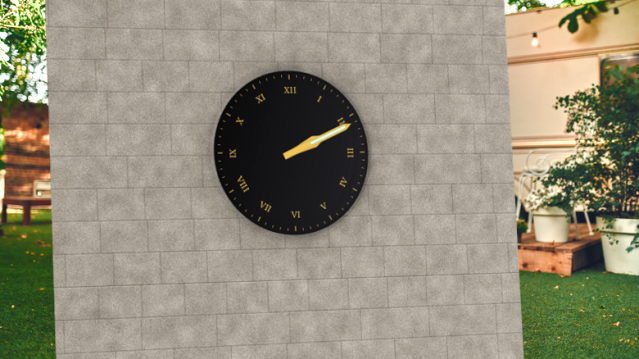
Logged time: 2 h 11 min
